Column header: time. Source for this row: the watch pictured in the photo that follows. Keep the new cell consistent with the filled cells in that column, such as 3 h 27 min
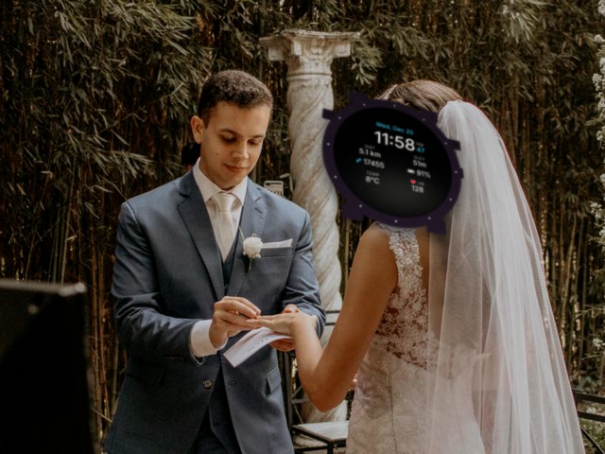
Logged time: 11 h 58 min
